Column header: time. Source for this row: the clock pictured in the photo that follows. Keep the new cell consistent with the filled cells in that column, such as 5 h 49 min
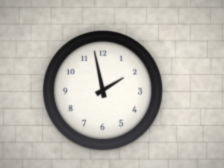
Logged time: 1 h 58 min
